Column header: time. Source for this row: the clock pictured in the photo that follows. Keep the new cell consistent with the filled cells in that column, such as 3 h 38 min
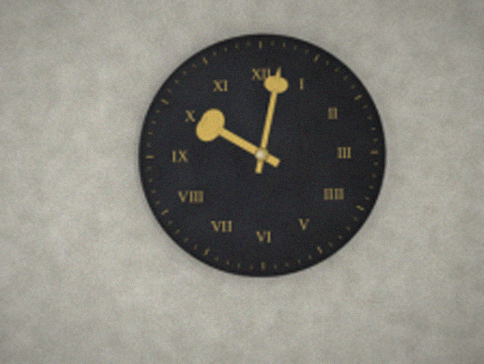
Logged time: 10 h 02 min
